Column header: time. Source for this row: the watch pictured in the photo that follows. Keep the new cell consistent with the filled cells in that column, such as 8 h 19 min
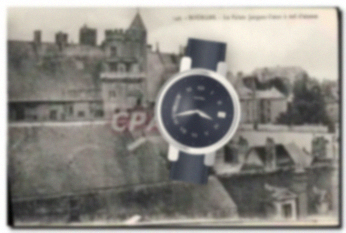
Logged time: 3 h 42 min
